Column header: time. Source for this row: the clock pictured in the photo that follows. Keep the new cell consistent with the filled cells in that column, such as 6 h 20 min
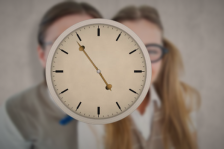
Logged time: 4 h 54 min
